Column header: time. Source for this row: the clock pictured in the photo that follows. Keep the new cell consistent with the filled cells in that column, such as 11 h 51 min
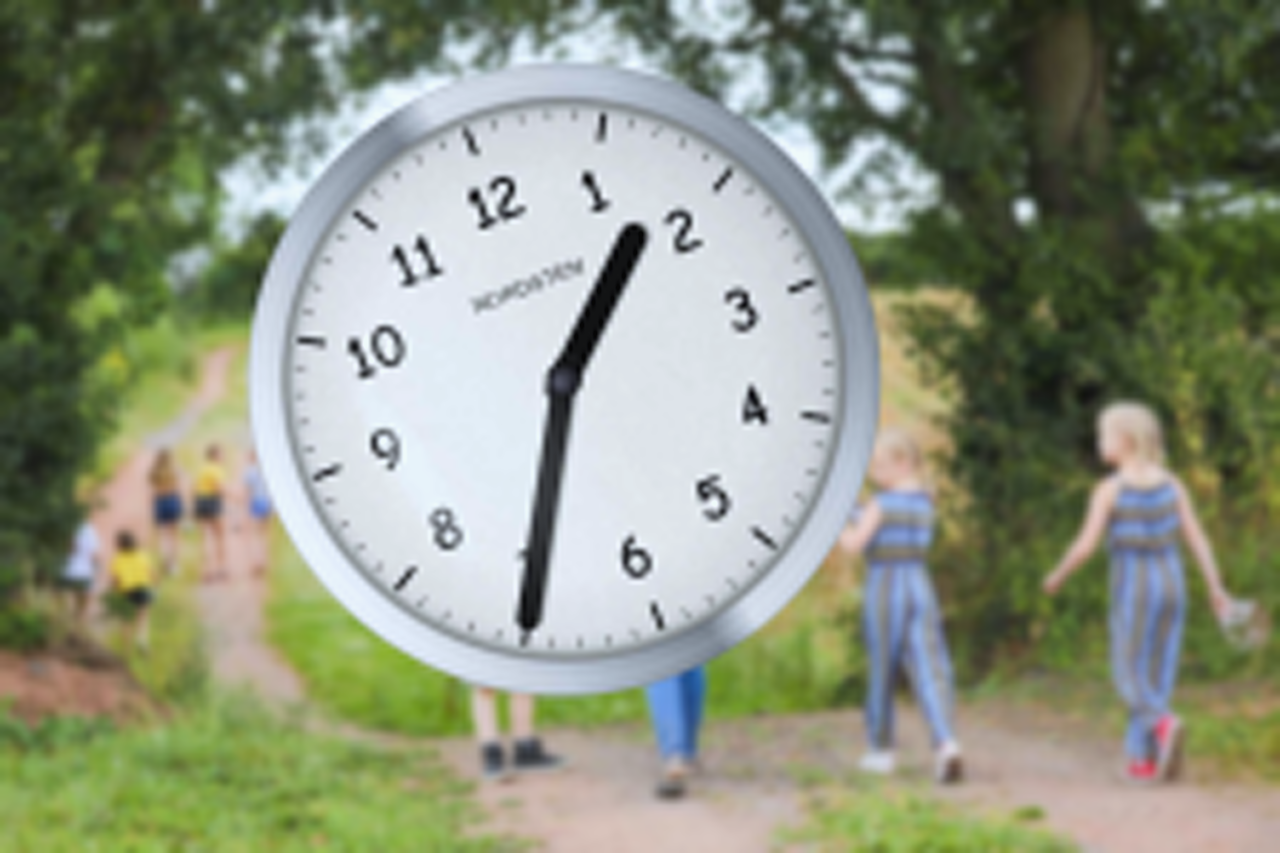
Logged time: 1 h 35 min
